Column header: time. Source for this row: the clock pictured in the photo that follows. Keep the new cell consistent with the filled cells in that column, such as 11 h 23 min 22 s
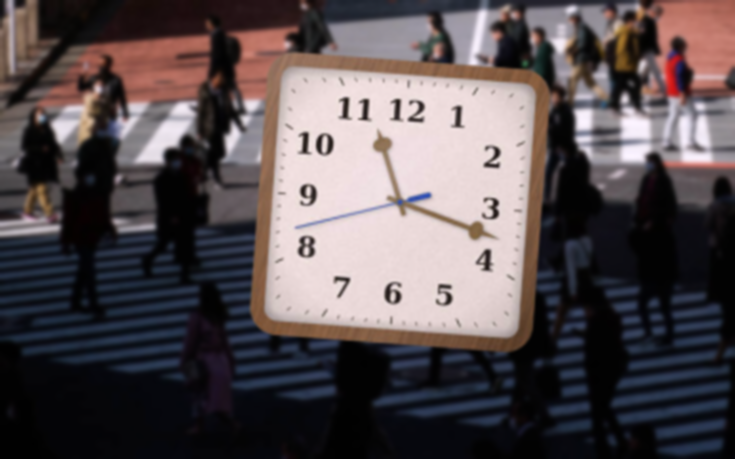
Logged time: 11 h 17 min 42 s
